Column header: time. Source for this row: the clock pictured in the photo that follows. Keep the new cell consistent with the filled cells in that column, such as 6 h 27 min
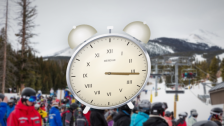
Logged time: 3 h 16 min
